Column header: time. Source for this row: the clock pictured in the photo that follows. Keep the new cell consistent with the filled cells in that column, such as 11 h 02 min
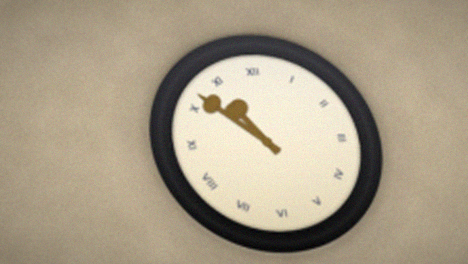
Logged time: 10 h 52 min
